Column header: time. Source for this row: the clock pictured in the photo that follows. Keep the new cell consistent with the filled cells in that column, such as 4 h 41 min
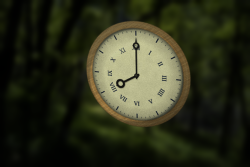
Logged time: 8 h 00 min
